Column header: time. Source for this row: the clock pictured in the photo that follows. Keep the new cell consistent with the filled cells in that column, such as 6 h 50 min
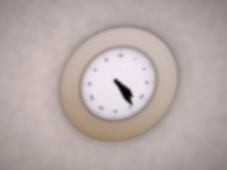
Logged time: 4 h 24 min
